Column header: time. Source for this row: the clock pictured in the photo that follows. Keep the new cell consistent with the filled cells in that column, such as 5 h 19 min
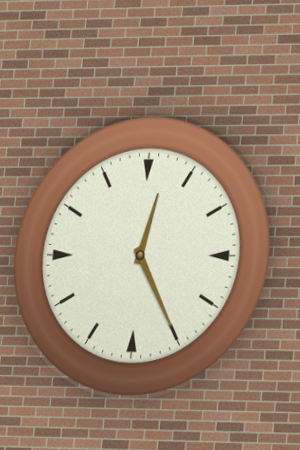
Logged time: 12 h 25 min
